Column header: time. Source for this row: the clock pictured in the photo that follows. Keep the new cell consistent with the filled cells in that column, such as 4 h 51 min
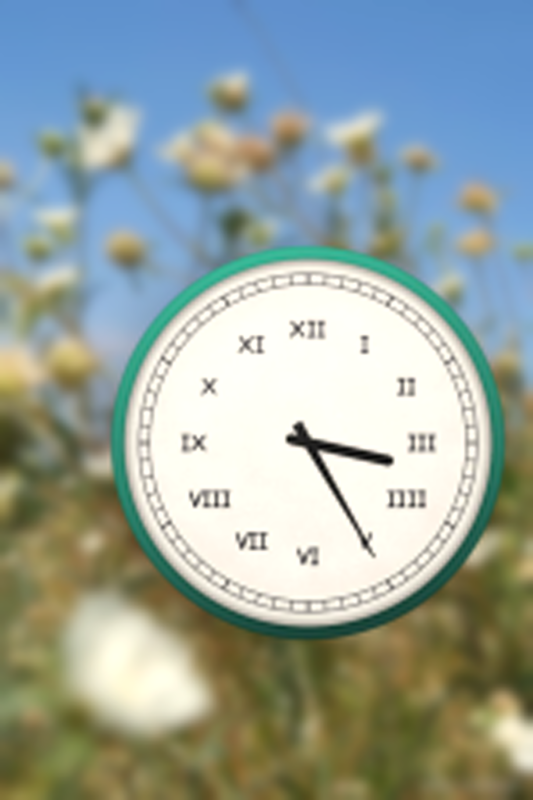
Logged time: 3 h 25 min
